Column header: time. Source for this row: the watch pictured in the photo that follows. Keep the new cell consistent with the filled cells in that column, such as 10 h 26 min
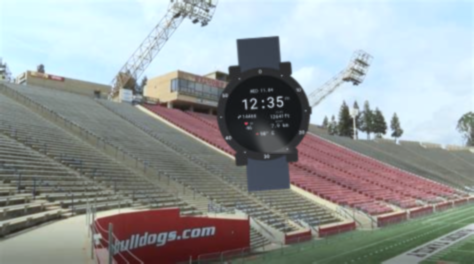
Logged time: 12 h 35 min
